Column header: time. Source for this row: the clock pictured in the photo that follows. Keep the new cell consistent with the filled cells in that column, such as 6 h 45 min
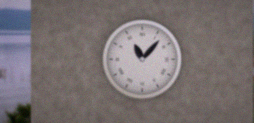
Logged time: 11 h 07 min
